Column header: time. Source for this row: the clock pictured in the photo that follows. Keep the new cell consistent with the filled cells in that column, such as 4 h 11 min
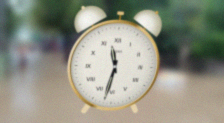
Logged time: 11 h 32 min
